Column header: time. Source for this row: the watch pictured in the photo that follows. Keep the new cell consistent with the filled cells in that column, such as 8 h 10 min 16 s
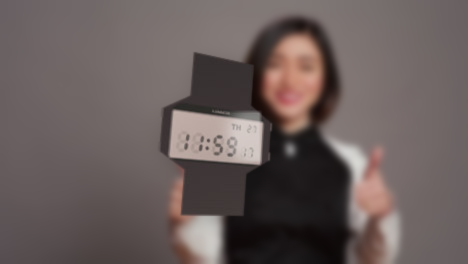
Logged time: 11 h 59 min 17 s
